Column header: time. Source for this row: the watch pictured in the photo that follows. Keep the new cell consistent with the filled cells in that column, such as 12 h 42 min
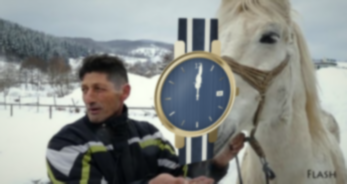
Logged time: 12 h 01 min
